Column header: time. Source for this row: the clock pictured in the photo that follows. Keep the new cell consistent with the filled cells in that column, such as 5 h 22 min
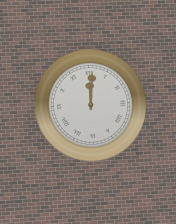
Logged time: 12 h 01 min
